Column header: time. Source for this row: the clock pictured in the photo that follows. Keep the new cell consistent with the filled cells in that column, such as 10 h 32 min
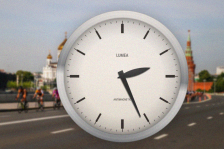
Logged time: 2 h 26 min
